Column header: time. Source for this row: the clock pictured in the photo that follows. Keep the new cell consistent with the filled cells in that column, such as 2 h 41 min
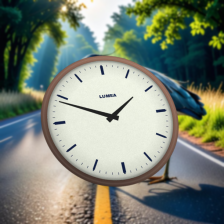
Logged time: 1 h 49 min
